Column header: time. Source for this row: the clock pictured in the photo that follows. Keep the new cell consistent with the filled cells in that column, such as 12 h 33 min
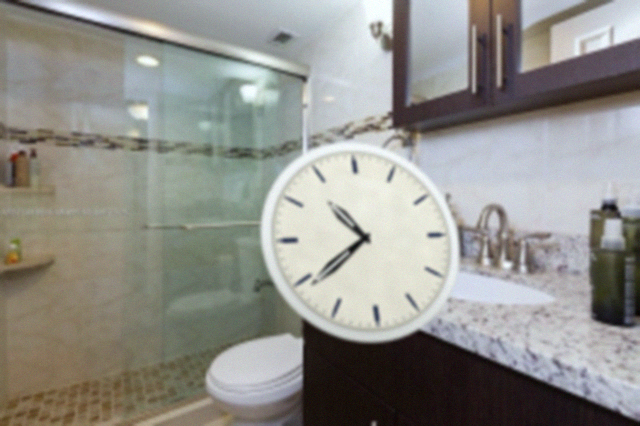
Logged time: 10 h 39 min
